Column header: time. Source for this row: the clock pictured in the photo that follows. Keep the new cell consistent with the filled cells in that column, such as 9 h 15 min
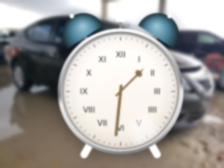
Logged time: 1 h 31 min
